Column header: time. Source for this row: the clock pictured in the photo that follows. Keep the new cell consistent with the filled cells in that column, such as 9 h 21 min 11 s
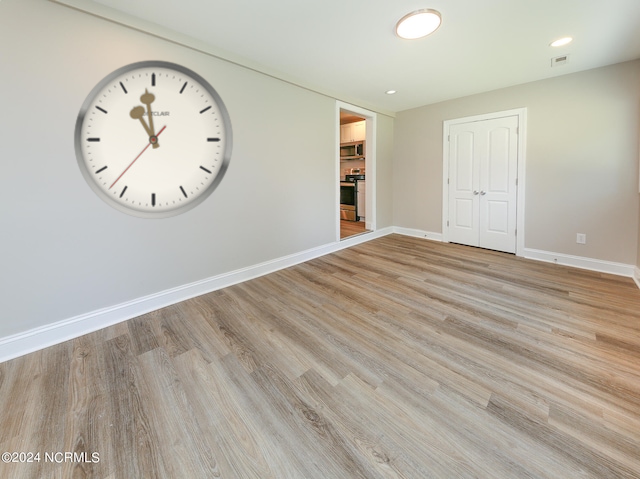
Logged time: 10 h 58 min 37 s
